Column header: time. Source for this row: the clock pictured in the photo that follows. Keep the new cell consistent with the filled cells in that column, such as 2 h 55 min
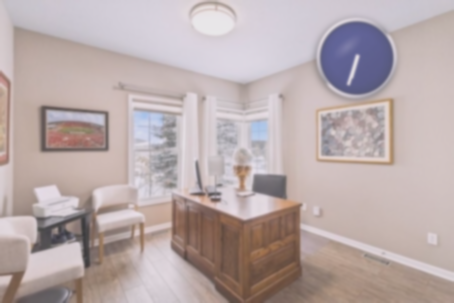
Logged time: 6 h 33 min
